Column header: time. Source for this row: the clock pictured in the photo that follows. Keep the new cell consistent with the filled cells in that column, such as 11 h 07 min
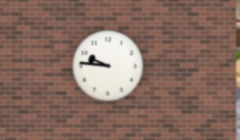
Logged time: 9 h 46 min
